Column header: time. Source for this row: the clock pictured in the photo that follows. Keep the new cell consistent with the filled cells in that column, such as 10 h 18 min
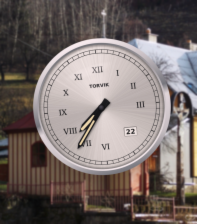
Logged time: 7 h 36 min
